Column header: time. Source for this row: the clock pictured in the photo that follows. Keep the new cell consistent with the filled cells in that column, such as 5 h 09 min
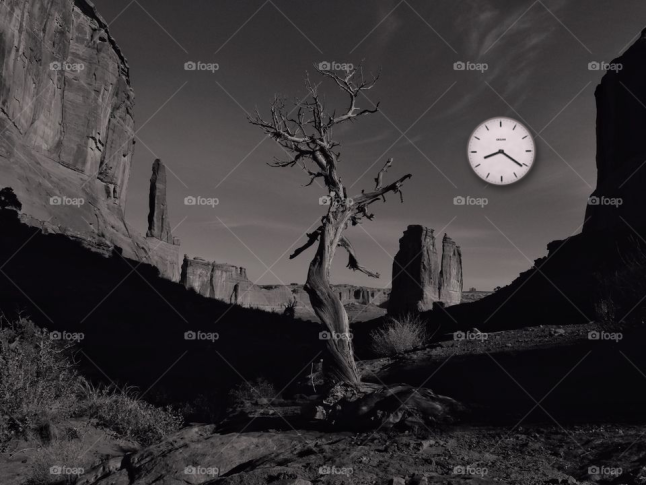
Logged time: 8 h 21 min
